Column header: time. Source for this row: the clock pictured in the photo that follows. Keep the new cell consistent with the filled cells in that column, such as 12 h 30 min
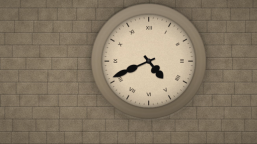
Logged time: 4 h 41 min
